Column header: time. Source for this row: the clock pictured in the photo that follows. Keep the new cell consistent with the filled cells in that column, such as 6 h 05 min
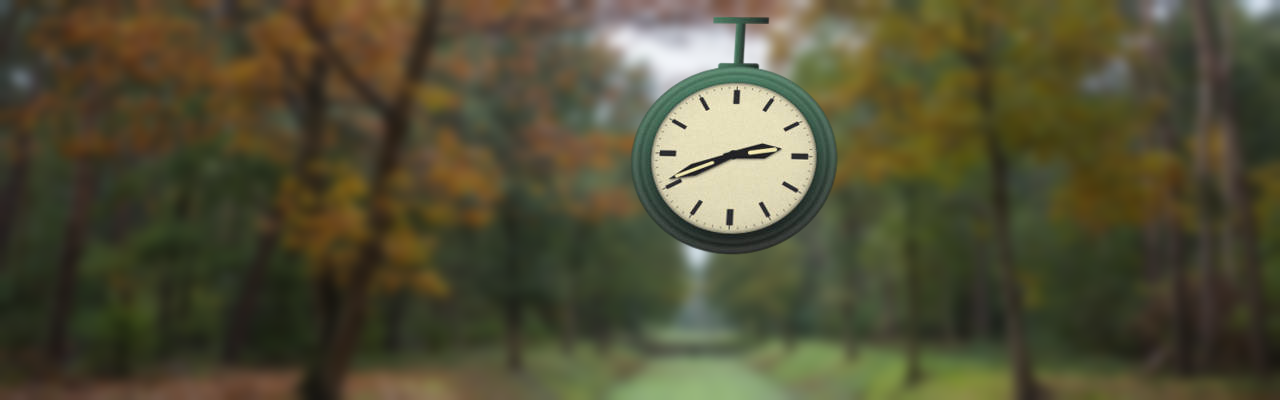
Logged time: 2 h 41 min
